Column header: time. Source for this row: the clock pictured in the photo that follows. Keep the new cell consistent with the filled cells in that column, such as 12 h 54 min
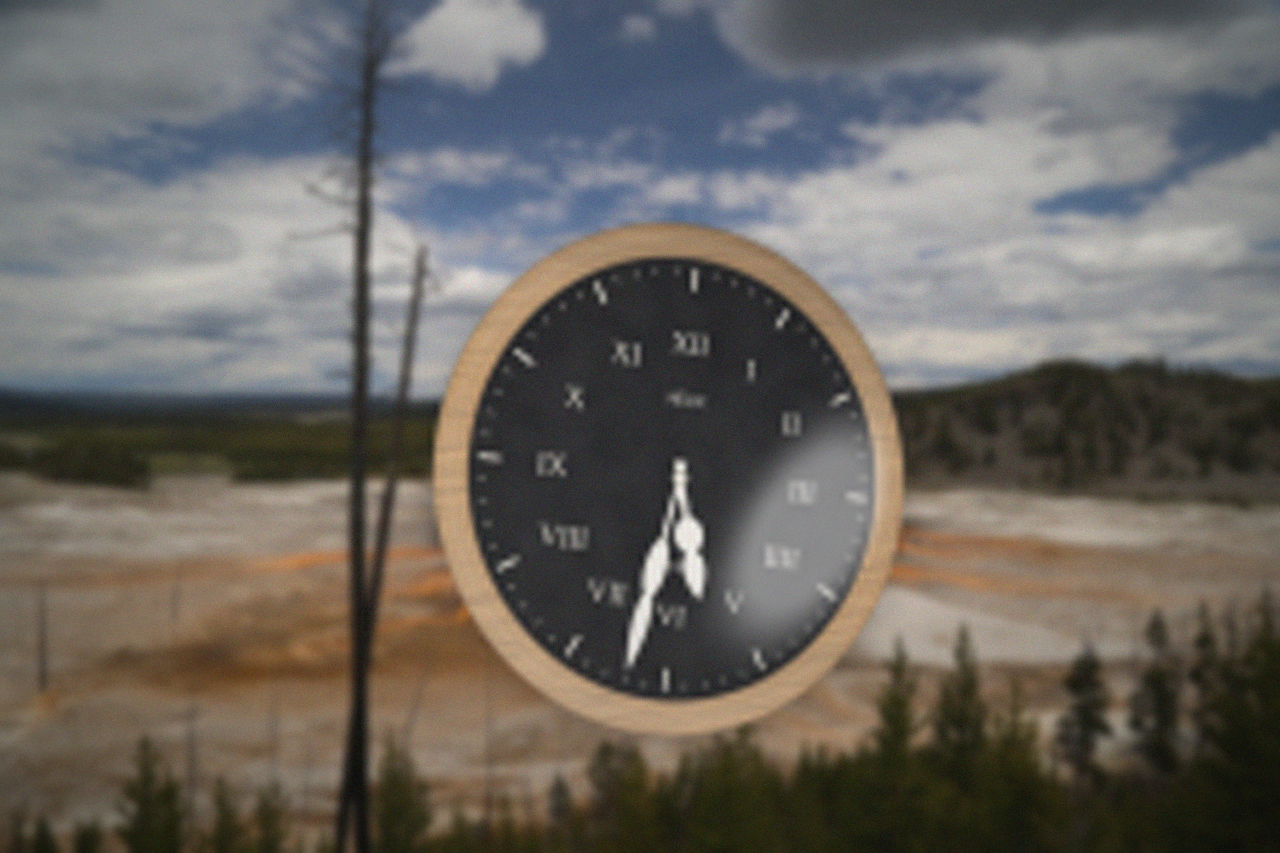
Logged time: 5 h 32 min
